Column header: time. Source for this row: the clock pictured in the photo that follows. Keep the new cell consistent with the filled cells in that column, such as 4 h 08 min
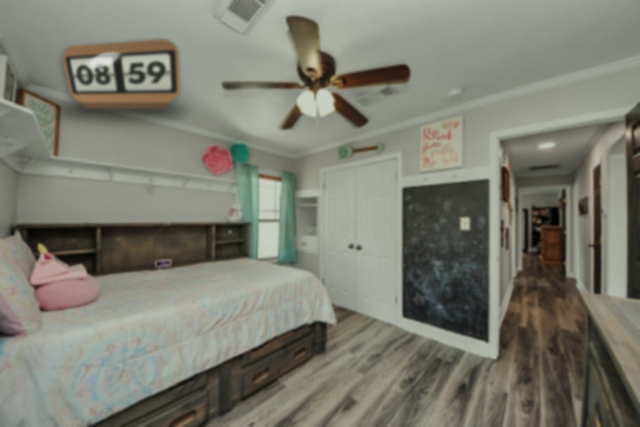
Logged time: 8 h 59 min
